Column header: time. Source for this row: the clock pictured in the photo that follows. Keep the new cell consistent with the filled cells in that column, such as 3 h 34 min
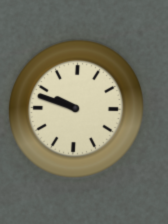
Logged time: 9 h 48 min
